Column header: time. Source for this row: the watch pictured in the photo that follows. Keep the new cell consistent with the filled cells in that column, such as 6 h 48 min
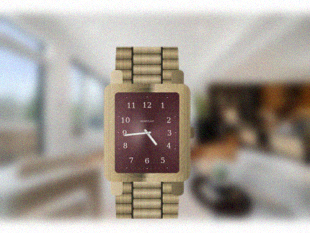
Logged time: 4 h 44 min
